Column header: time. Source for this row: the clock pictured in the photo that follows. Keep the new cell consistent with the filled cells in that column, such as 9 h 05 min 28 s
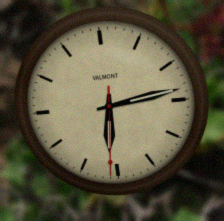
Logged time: 6 h 13 min 31 s
